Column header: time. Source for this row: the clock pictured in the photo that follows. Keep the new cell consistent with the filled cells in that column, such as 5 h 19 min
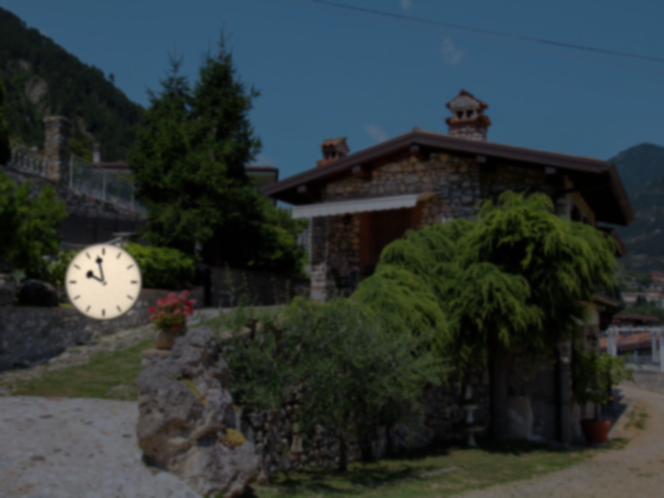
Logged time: 9 h 58 min
